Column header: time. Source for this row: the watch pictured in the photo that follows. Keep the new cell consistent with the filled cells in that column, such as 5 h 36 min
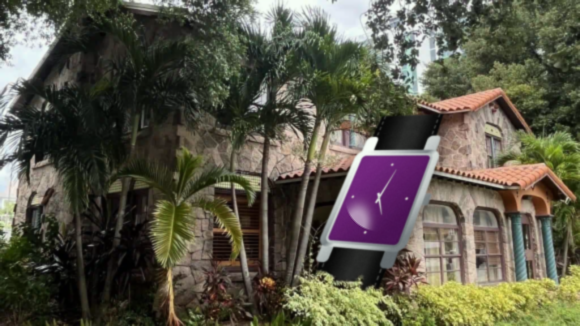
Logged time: 5 h 02 min
